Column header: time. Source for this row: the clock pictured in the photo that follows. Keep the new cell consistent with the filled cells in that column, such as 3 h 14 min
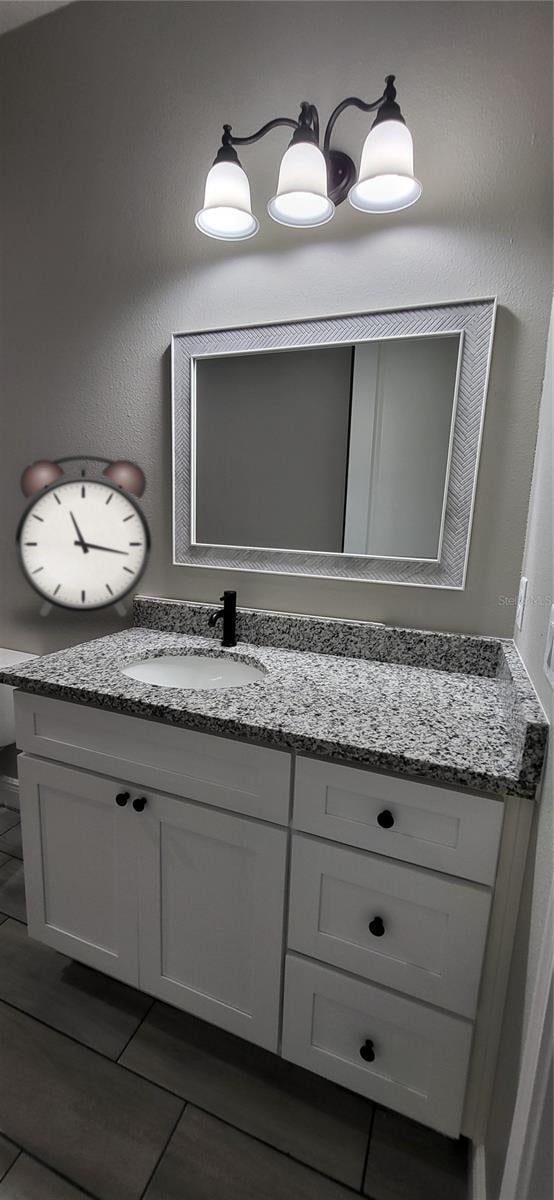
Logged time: 11 h 17 min
